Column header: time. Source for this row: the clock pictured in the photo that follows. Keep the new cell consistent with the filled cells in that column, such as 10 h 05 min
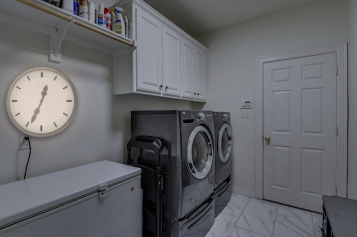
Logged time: 12 h 34 min
